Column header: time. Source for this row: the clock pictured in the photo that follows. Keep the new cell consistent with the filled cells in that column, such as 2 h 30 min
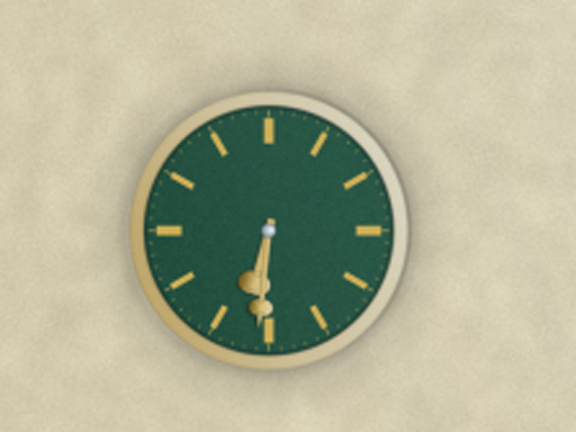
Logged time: 6 h 31 min
